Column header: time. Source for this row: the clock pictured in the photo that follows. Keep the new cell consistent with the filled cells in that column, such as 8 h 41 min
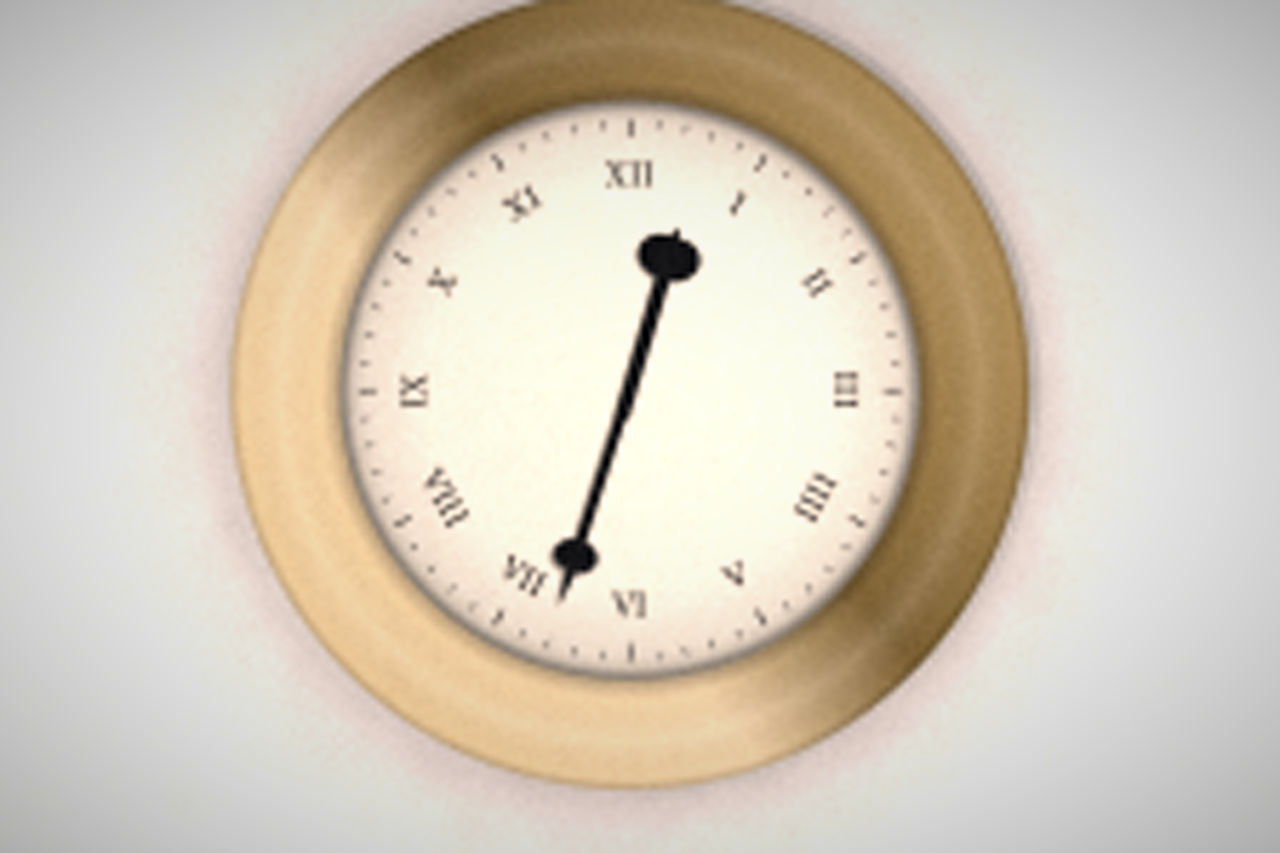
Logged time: 12 h 33 min
